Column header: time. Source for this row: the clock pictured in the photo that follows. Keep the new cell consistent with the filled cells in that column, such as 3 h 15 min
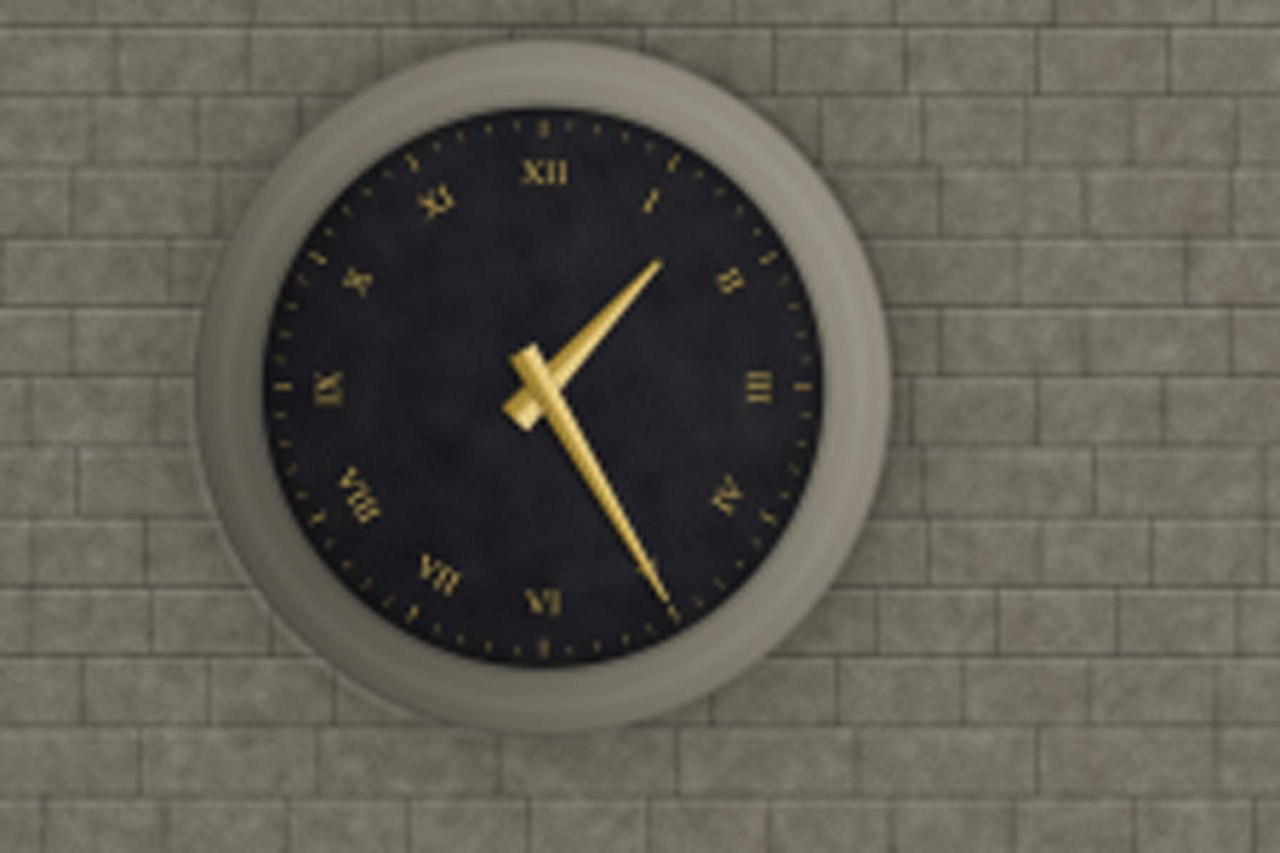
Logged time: 1 h 25 min
